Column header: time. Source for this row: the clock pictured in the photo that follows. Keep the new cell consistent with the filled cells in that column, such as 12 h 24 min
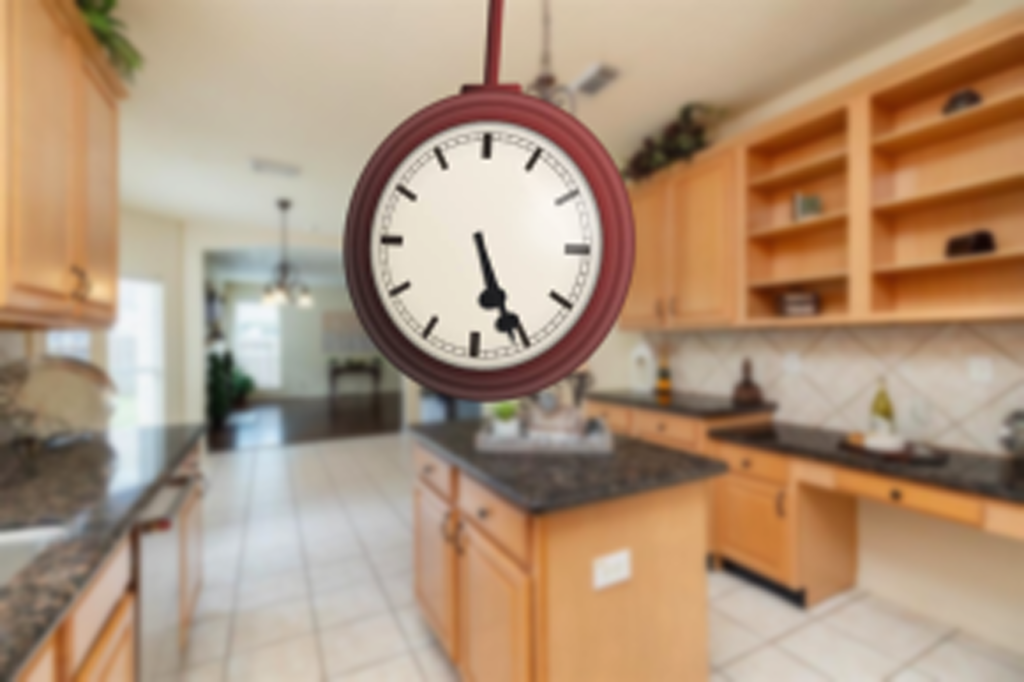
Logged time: 5 h 26 min
